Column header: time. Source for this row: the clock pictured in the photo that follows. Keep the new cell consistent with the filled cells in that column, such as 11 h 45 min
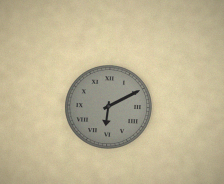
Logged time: 6 h 10 min
